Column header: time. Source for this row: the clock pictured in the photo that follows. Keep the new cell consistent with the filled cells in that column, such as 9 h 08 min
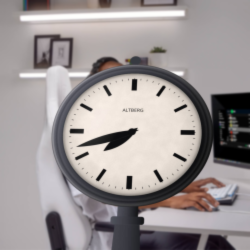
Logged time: 7 h 42 min
